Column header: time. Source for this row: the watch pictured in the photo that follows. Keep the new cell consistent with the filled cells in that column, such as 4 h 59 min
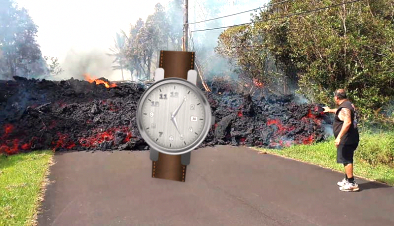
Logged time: 5 h 05 min
